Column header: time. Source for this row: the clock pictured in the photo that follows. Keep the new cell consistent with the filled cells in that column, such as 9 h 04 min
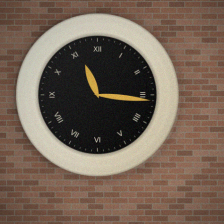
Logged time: 11 h 16 min
